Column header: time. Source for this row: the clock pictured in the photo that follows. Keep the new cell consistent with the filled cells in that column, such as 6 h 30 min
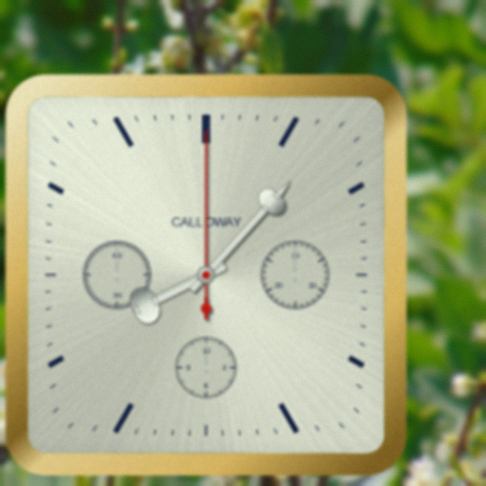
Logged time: 8 h 07 min
